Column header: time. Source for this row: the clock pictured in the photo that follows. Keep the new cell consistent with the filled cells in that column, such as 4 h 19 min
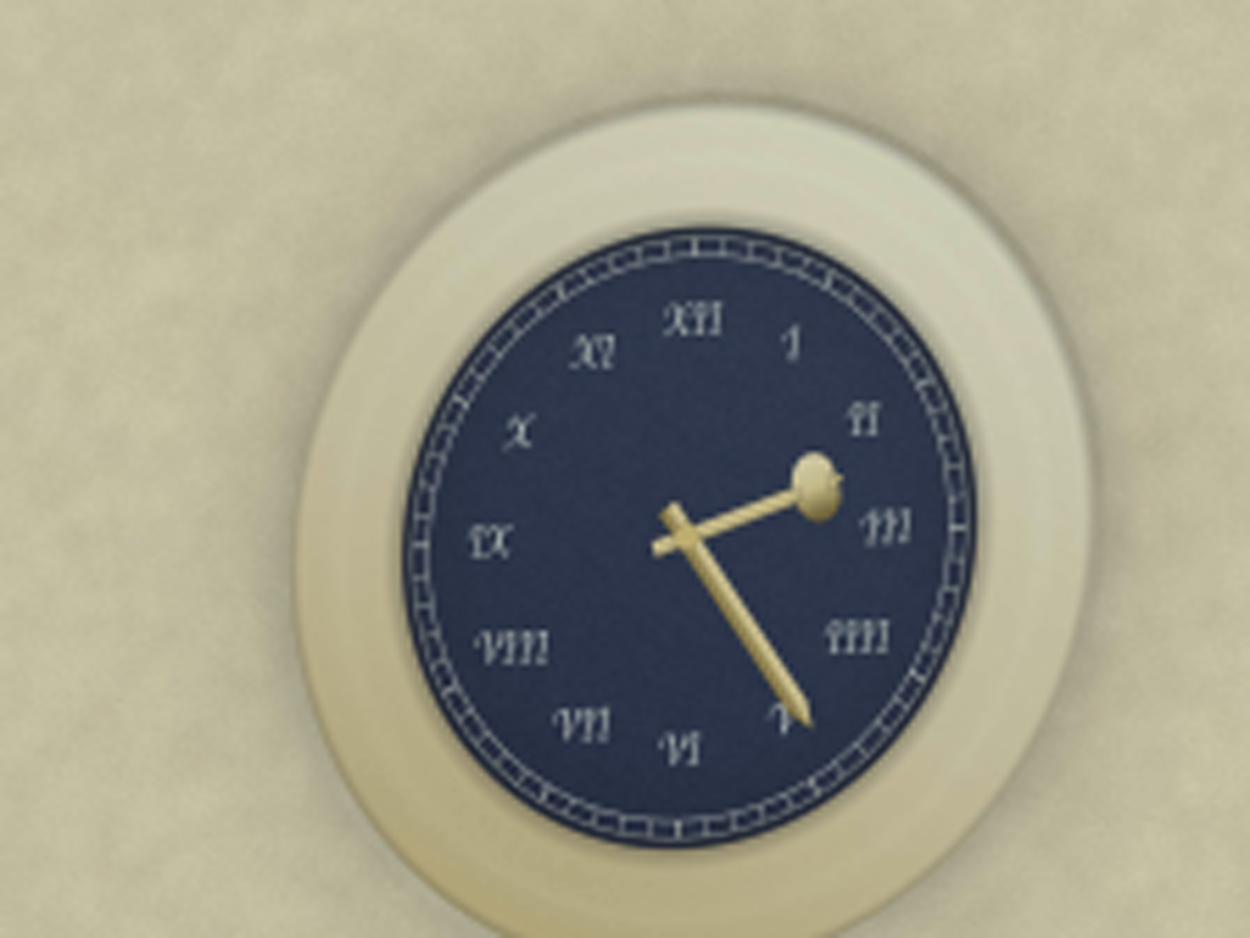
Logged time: 2 h 24 min
